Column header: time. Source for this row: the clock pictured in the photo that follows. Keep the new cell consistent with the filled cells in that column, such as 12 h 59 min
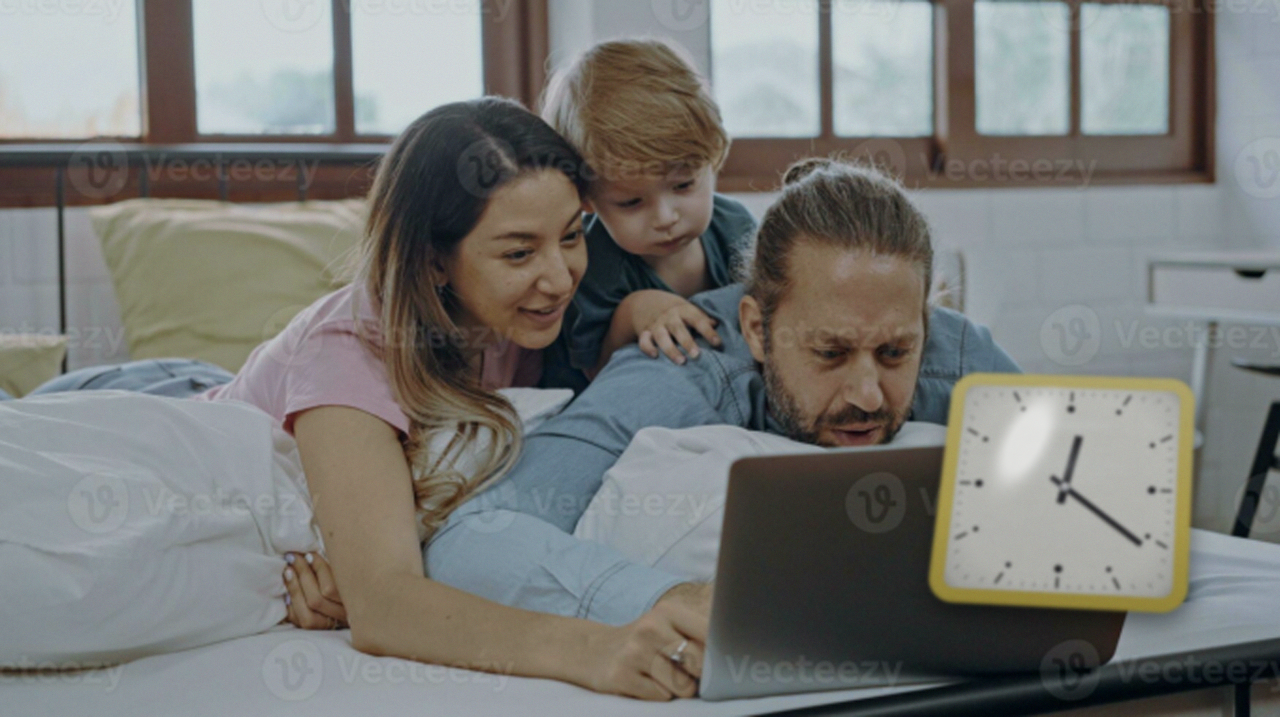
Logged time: 12 h 21 min
